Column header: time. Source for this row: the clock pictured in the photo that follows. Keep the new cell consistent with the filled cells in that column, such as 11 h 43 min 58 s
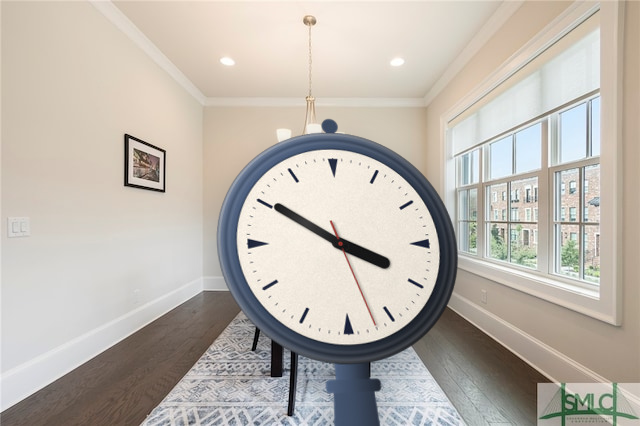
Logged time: 3 h 50 min 27 s
